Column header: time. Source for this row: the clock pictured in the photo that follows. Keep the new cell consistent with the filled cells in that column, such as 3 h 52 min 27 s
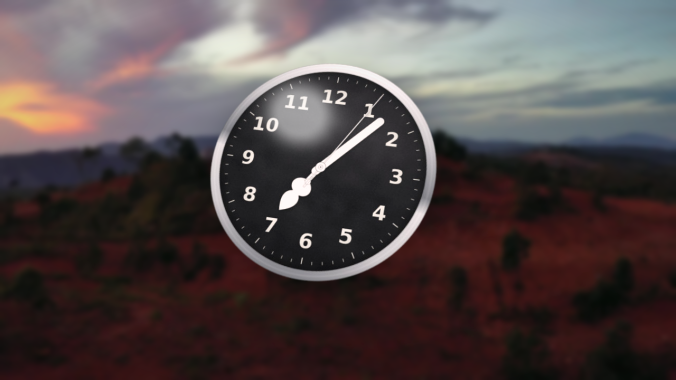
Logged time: 7 h 07 min 05 s
